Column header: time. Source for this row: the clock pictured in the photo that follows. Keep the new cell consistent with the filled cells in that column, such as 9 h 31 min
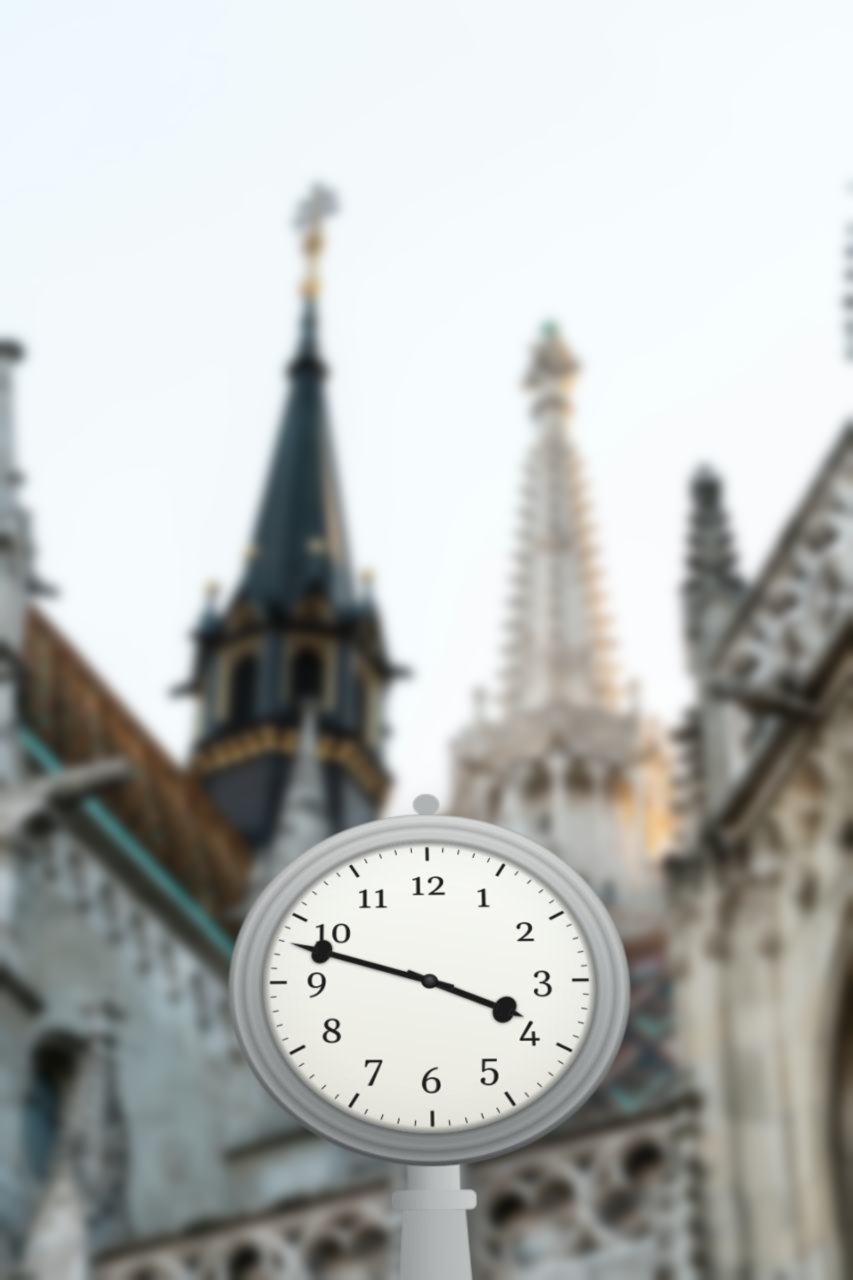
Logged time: 3 h 48 min
